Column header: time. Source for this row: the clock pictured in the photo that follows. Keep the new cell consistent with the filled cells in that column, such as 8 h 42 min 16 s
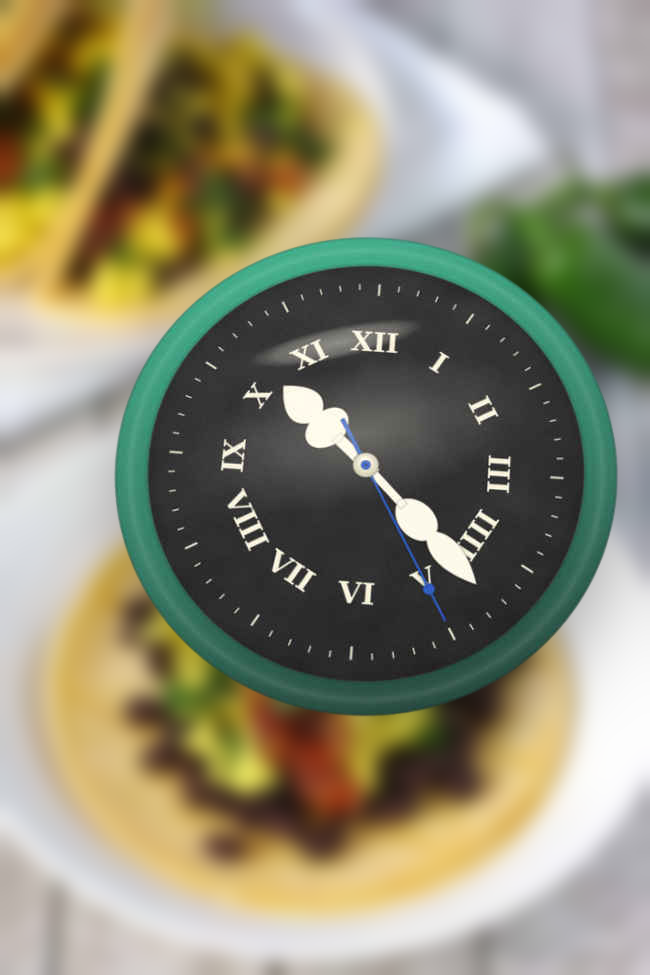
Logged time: 10 h 22 min 25 s
